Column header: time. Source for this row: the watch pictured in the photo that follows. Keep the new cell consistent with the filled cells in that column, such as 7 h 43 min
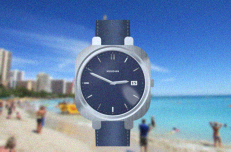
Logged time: 2 h 49 min
